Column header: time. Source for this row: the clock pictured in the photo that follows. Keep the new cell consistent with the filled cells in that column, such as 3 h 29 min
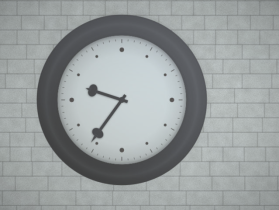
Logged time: 9 h 36 min
